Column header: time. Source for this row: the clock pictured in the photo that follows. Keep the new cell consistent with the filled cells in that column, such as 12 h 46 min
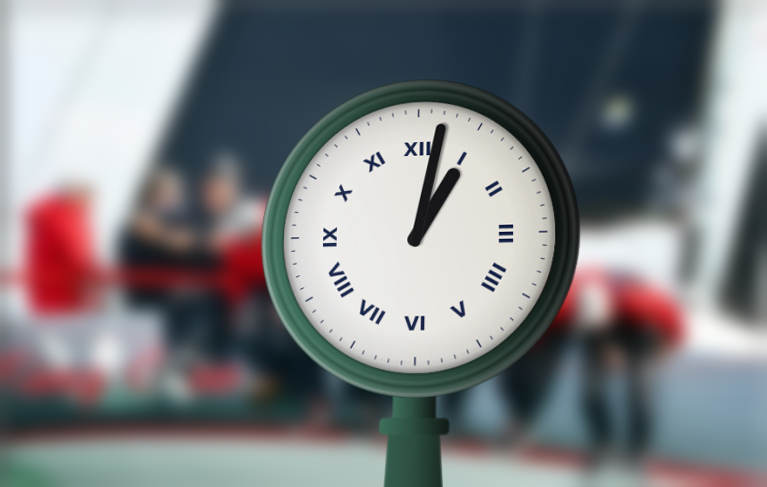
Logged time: 1 h 02 min
